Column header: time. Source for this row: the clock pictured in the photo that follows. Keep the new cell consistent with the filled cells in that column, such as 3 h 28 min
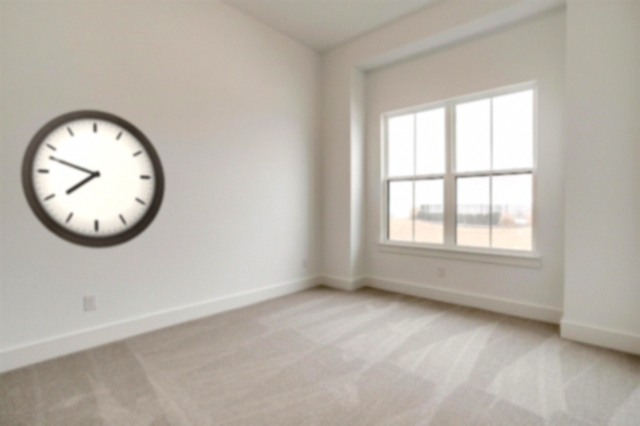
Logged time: 7 h 48 min
